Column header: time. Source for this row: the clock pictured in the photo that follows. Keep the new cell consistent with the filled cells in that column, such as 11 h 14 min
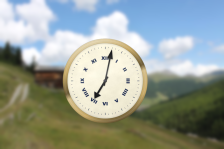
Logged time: 7 h 02 min
